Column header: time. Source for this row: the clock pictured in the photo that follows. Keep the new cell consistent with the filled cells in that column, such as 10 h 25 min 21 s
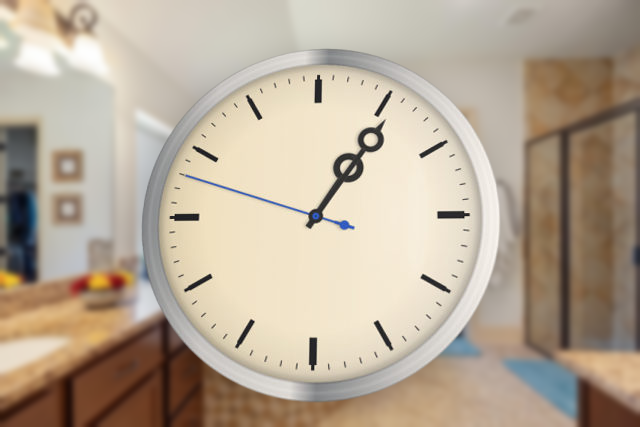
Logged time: 1 h 05 min 48 s
